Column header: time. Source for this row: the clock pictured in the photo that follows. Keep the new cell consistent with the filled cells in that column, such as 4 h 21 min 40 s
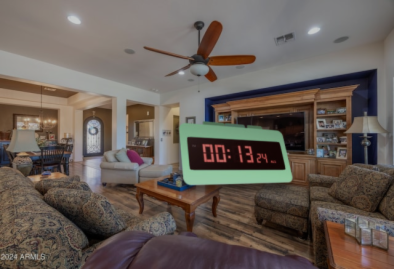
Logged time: 0 h 13 min 24 s
